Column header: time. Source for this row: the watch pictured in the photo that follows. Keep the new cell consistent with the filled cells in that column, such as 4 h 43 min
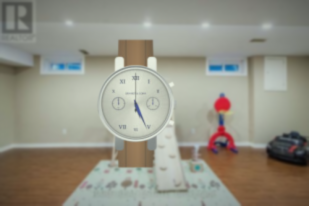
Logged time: 5 h 26 min
